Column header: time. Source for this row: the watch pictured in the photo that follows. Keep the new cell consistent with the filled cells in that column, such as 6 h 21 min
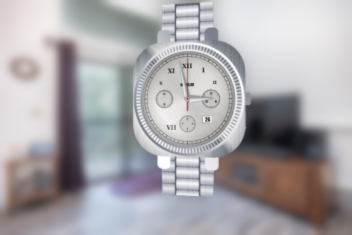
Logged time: 2 h 58 min
